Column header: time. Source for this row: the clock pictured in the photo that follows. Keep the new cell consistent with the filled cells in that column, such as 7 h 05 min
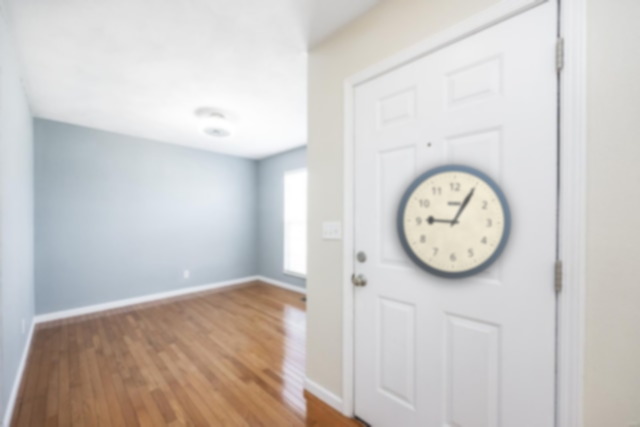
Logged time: 9 h 05 min
